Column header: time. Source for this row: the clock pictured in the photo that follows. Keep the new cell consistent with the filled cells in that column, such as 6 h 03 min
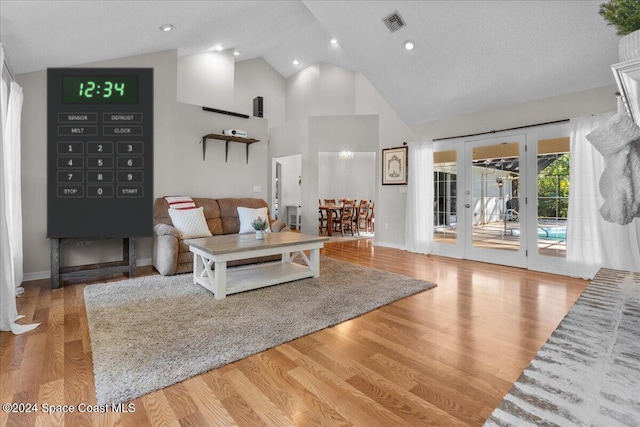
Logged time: 12 h 34 min
